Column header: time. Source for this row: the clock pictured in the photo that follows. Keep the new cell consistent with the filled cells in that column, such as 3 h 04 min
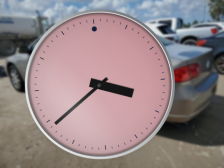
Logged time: 3 h 39 min
